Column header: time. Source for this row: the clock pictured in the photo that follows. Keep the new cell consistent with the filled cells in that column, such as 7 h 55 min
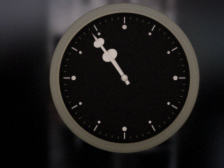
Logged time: 10 h 54 min
